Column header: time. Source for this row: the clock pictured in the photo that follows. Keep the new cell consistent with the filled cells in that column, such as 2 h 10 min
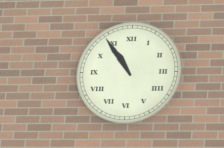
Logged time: 10 h 54 min
